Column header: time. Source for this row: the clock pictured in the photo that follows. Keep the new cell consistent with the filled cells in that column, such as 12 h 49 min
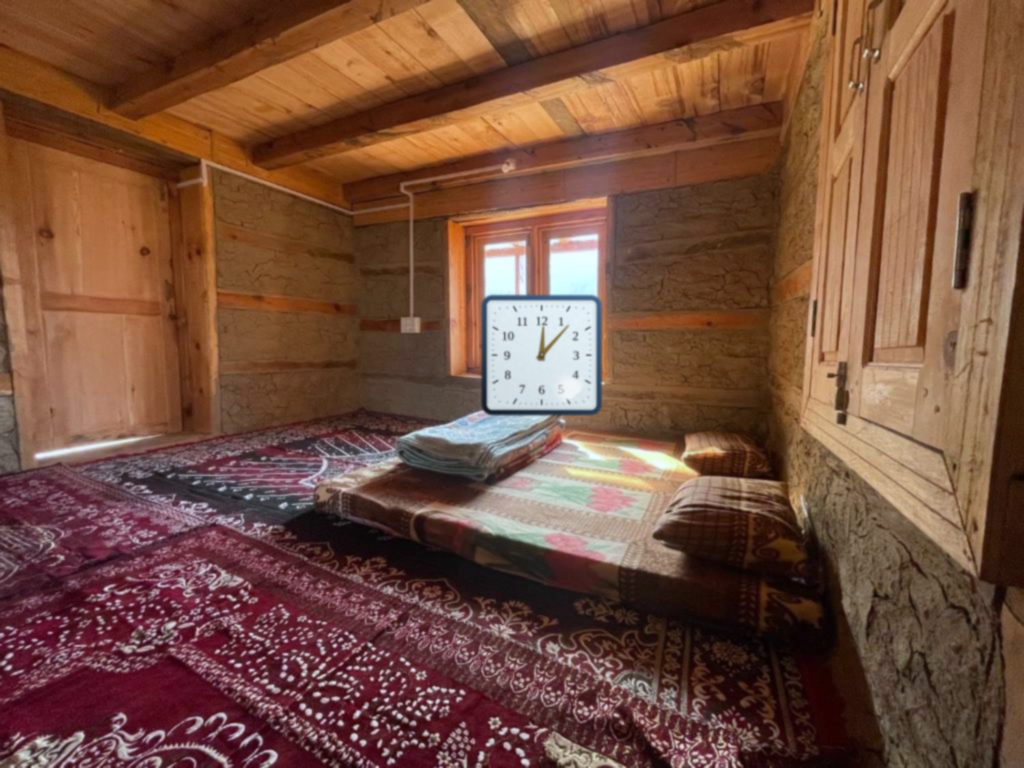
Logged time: 12 h 07 min
